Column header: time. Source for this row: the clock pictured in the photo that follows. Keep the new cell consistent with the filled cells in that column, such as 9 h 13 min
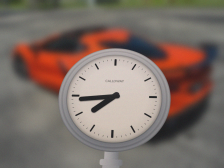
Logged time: 7 h 44 min
